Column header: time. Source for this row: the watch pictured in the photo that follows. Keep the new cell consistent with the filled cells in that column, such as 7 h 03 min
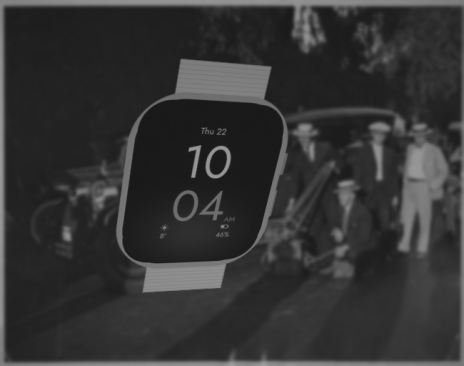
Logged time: 10 h 04 min
